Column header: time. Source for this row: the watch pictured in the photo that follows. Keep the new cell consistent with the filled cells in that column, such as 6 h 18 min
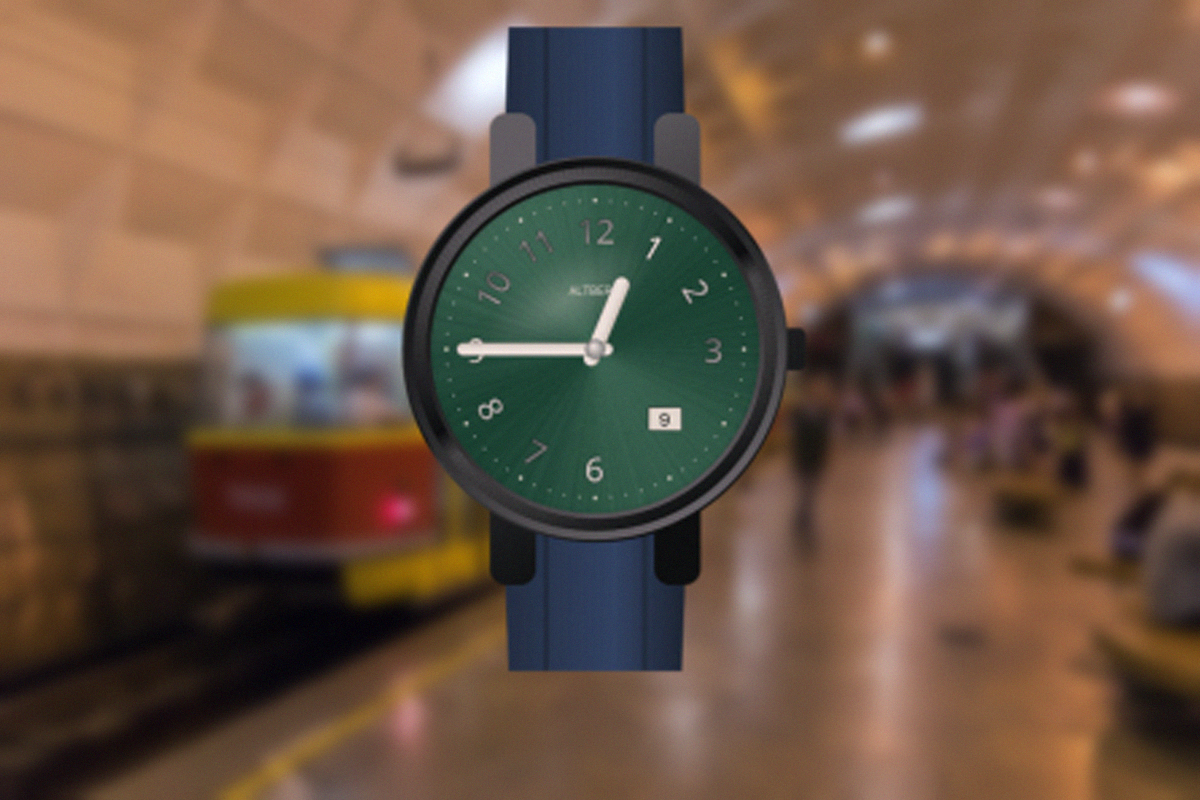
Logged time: 12 h 45 min
